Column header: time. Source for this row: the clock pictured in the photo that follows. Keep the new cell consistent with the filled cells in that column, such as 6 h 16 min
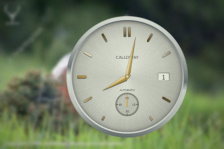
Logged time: 8 h 02 min
